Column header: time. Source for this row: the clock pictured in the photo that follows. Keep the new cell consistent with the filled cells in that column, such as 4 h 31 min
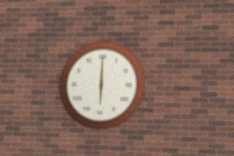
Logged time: 6 h 00 min
